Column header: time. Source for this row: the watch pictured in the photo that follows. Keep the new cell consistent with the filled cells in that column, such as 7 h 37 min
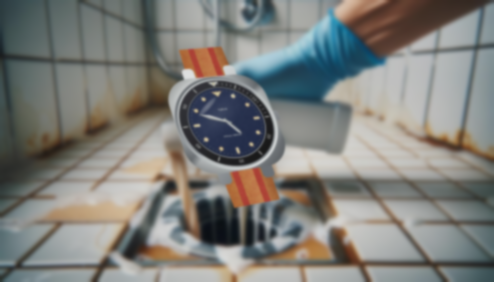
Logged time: 4 h 49 min
